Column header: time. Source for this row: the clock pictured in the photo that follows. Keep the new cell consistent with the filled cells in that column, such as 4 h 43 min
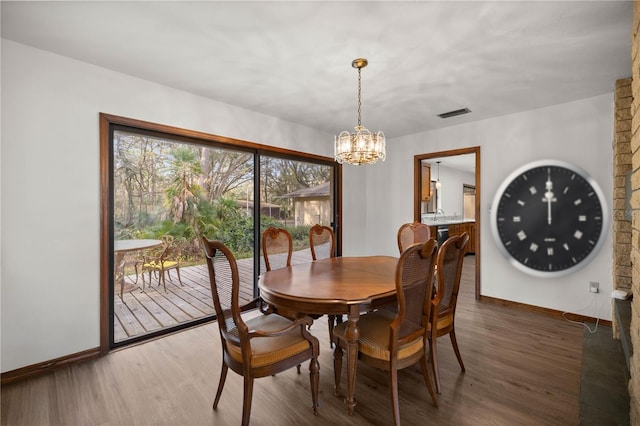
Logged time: 12 h 00 min
